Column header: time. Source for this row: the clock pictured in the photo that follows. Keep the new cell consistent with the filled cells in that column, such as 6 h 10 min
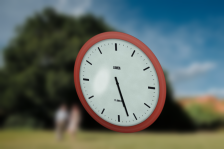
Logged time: 5 h 27 min
